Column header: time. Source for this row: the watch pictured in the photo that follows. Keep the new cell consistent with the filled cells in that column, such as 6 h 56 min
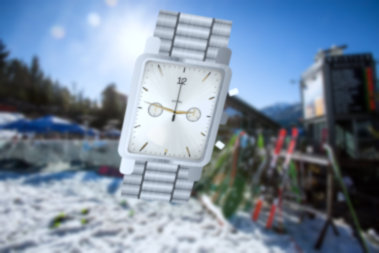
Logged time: 2 h 47 min
